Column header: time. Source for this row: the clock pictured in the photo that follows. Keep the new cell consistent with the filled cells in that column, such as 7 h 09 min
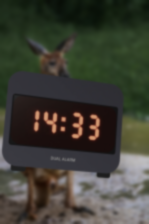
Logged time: 14 h 33 min
